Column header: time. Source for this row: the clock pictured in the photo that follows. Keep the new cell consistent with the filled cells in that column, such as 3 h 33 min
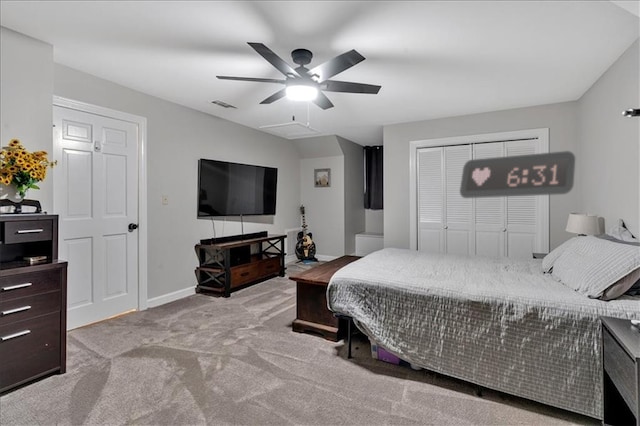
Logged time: 6 h 31 min
